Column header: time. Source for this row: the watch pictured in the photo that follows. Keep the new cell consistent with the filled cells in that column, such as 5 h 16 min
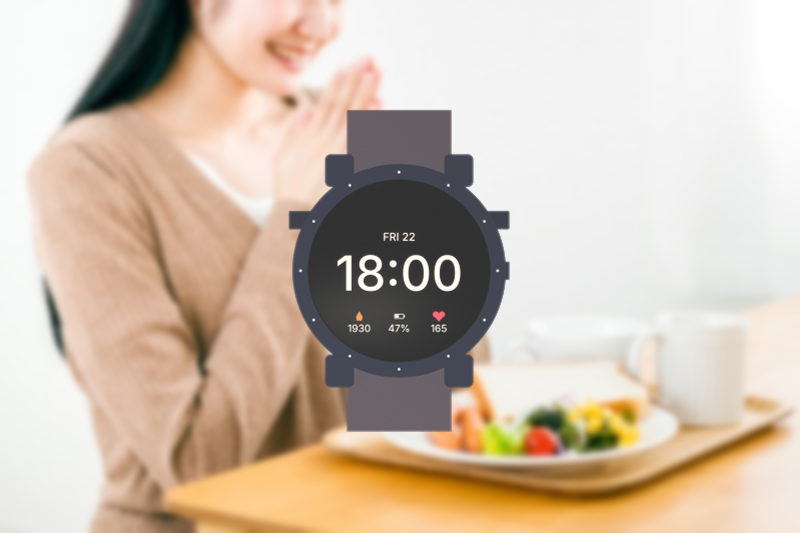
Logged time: 18 h 00 min
